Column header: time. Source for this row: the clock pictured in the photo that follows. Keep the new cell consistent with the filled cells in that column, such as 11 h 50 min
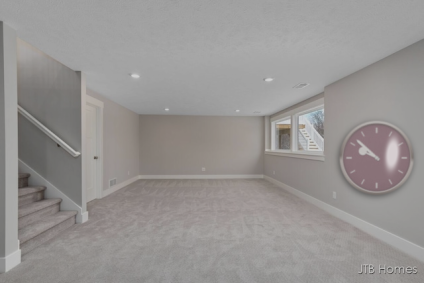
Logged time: 9 h 52 min
